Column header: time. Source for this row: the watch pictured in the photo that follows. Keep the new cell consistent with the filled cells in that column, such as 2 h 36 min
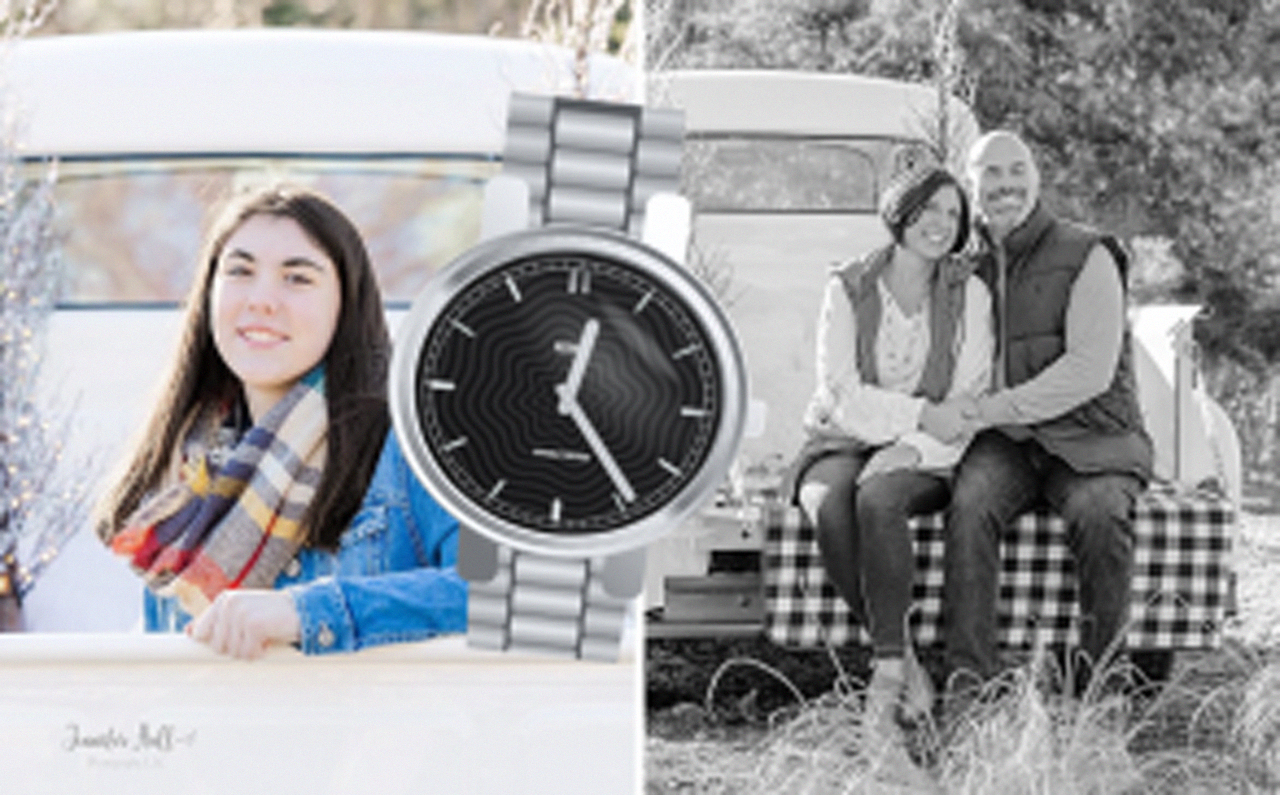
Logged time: 12 h 24 min
